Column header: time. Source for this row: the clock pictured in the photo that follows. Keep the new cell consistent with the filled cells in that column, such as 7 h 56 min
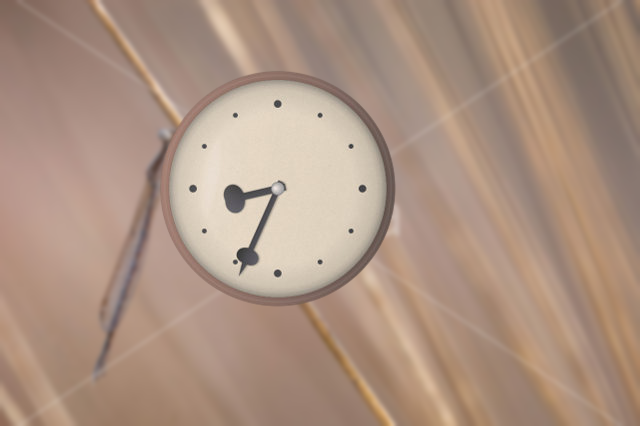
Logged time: 8 h 34 min
